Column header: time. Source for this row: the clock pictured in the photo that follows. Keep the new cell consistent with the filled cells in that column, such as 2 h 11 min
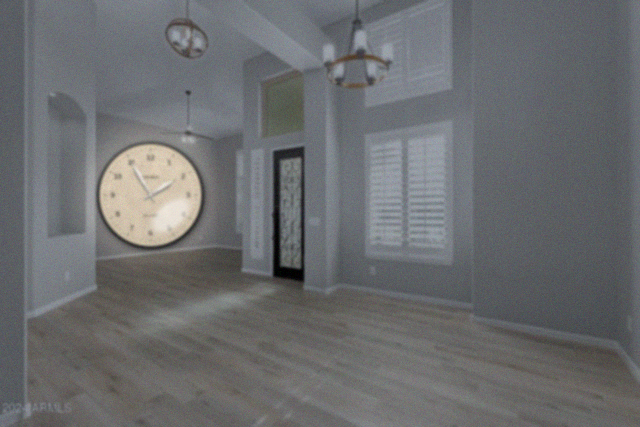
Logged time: 1 h 55 min
